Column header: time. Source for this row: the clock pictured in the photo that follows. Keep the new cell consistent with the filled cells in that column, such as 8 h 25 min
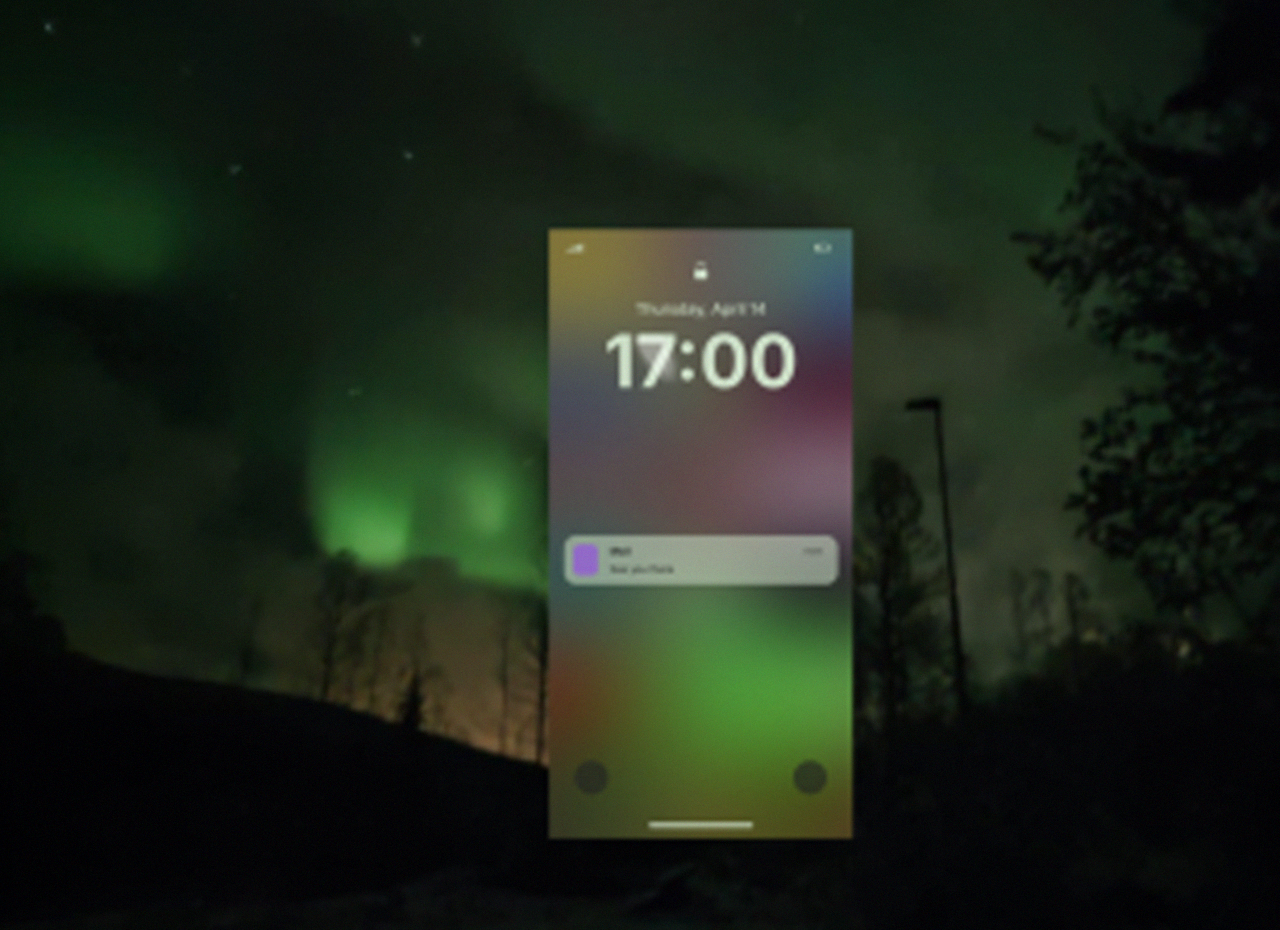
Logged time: 17 h 00 min
